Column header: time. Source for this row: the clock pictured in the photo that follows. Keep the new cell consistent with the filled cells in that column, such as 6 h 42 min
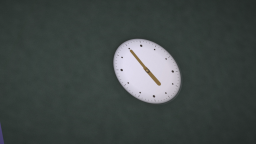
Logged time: 4 h 55 min
